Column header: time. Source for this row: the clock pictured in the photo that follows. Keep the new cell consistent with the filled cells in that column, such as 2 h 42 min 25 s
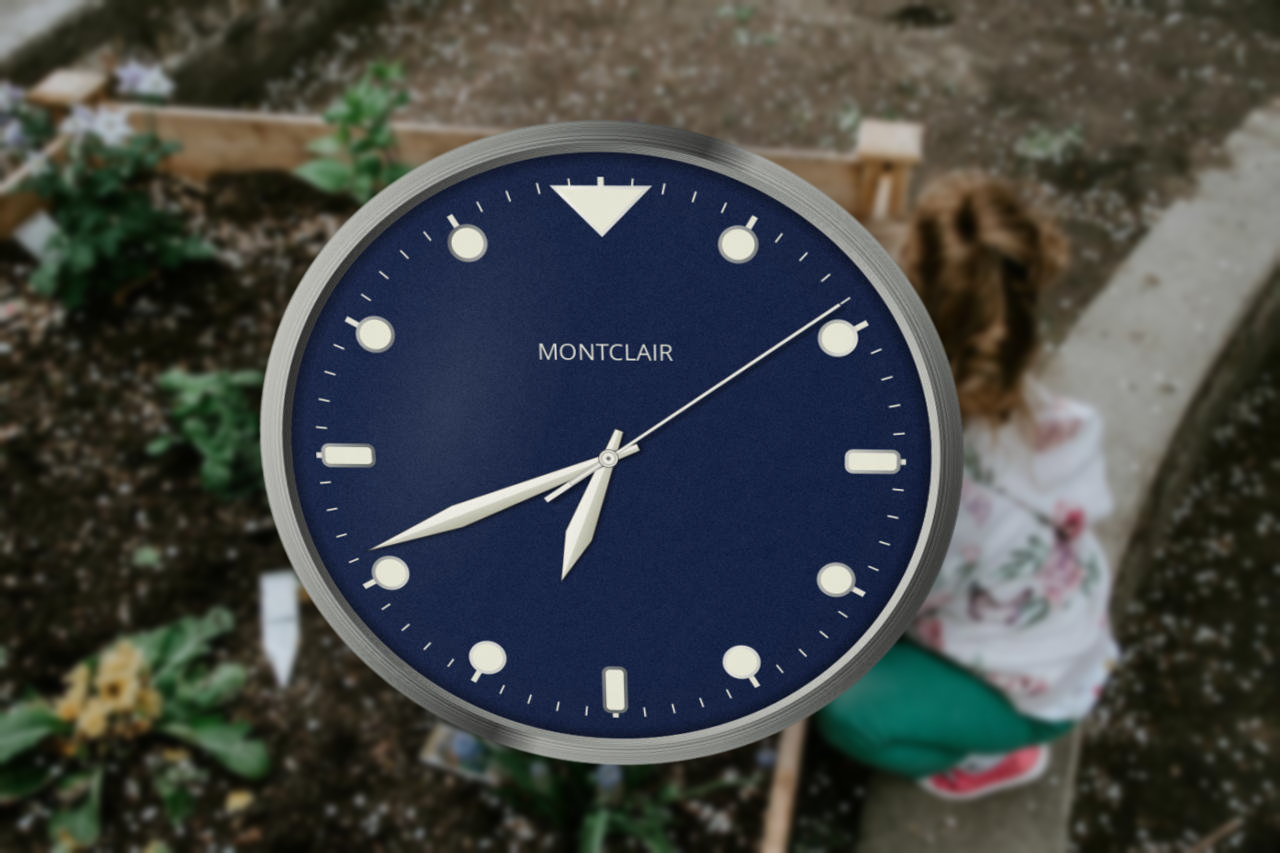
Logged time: 6 h 41 min 09 s
